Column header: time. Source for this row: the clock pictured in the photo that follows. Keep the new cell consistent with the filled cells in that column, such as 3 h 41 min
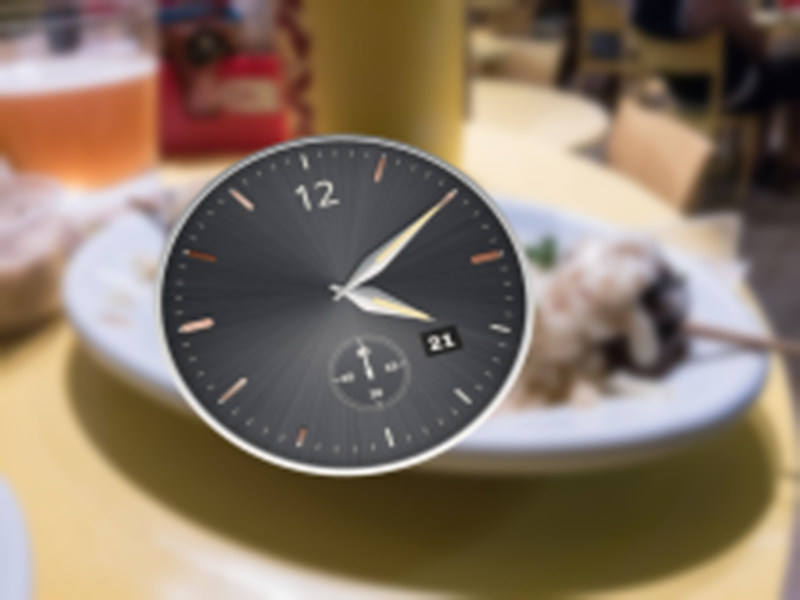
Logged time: 4 h 10 min
